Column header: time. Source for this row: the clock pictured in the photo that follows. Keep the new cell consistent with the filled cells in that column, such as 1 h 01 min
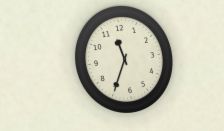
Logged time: 11 h 35 min
